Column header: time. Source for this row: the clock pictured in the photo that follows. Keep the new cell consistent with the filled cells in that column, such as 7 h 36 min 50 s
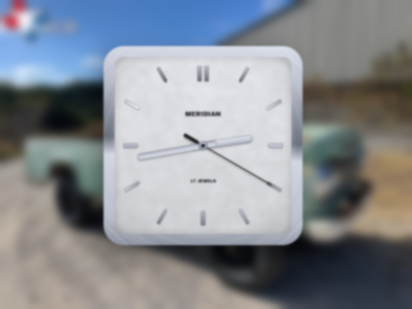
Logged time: 2 h 43 min 20 s
